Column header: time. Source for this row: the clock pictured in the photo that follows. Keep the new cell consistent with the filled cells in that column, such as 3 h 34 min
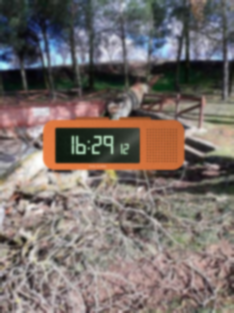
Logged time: 16 h 29 min
